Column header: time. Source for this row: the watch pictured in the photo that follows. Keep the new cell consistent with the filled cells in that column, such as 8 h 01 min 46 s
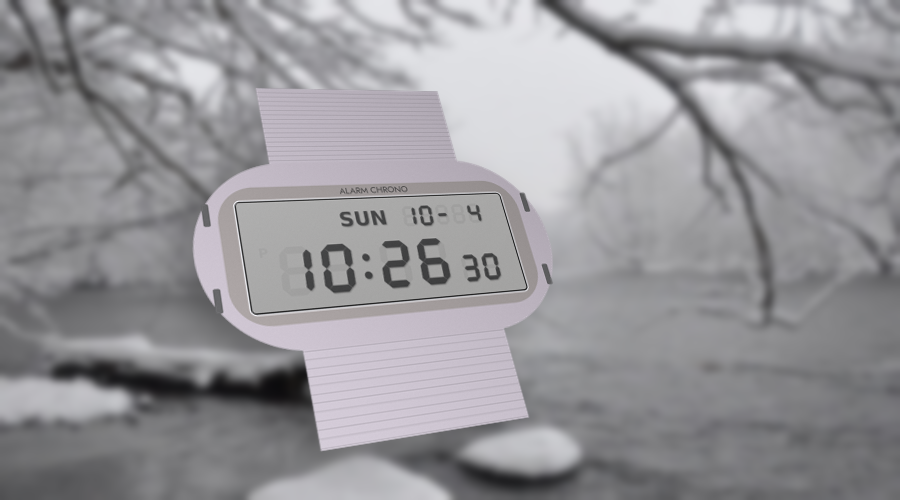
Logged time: 10 h 26 min 30 s
